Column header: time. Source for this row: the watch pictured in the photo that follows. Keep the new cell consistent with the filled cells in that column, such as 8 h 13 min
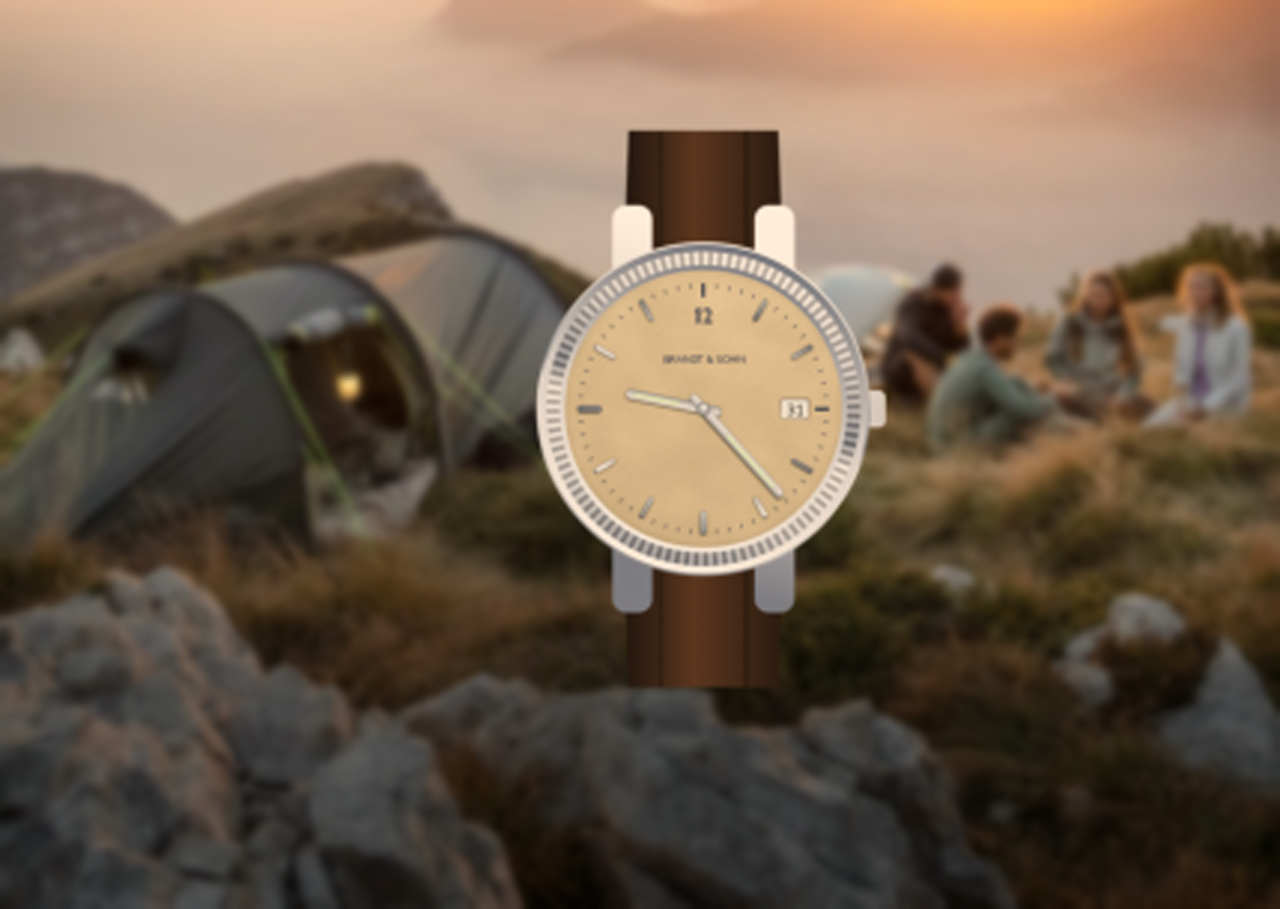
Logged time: 9 h 23 min
